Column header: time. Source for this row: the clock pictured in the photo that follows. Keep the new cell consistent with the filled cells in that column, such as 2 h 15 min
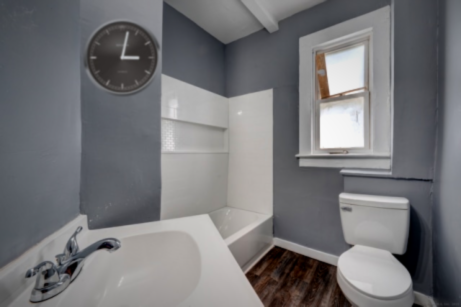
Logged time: 3 h 02 min
